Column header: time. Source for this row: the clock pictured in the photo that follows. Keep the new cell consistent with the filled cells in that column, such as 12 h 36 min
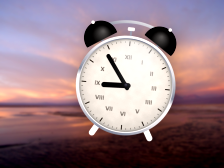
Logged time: 8 h 54 min
